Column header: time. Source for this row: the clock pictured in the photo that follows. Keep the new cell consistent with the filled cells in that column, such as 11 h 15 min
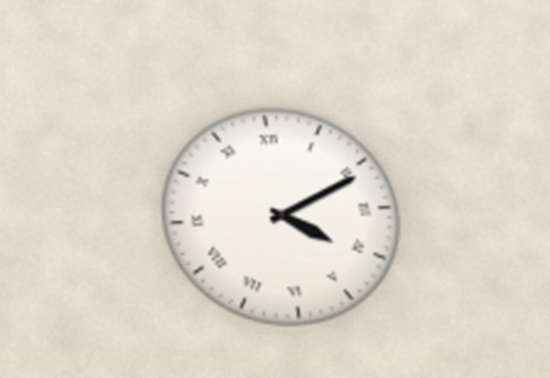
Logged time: 4 h 11 min
